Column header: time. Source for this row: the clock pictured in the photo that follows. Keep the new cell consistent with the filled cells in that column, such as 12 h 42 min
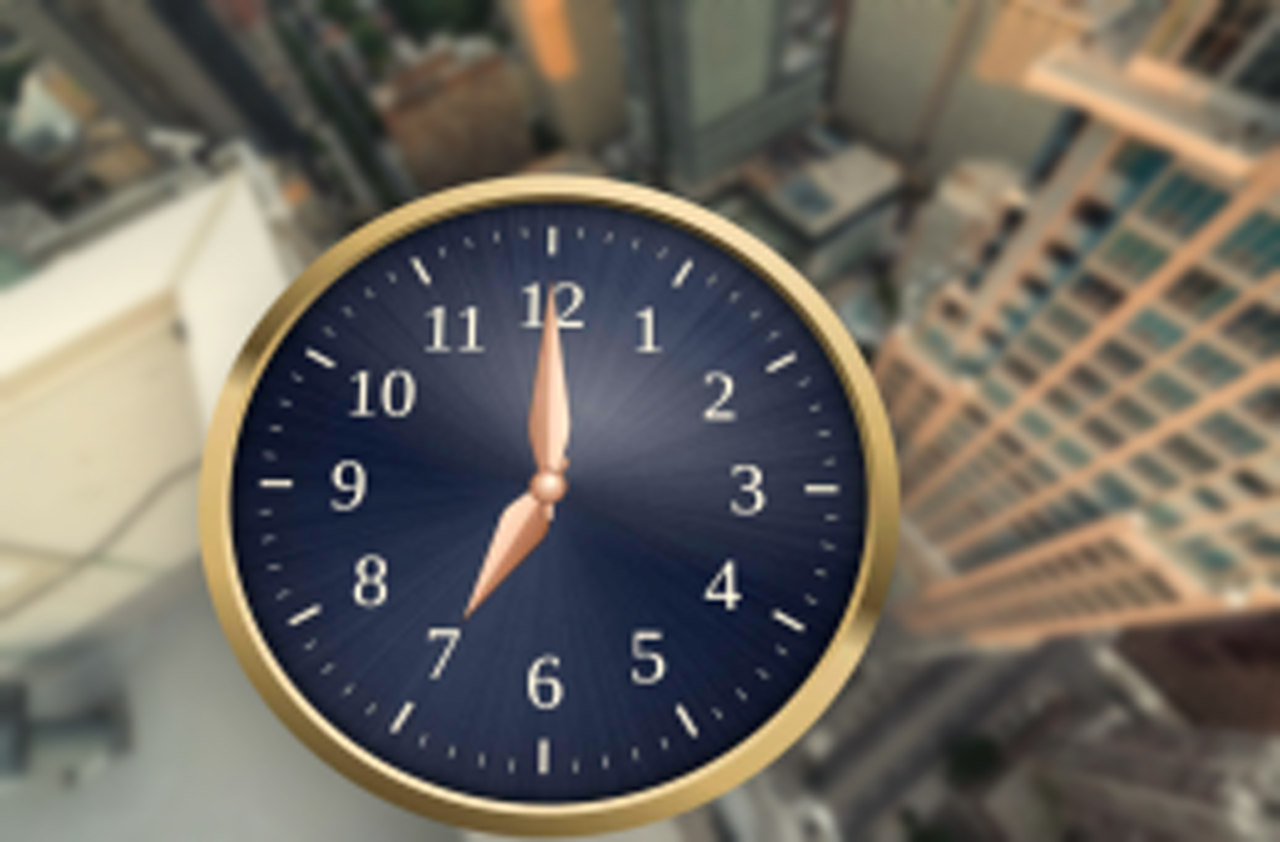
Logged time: 7 h 00 min
